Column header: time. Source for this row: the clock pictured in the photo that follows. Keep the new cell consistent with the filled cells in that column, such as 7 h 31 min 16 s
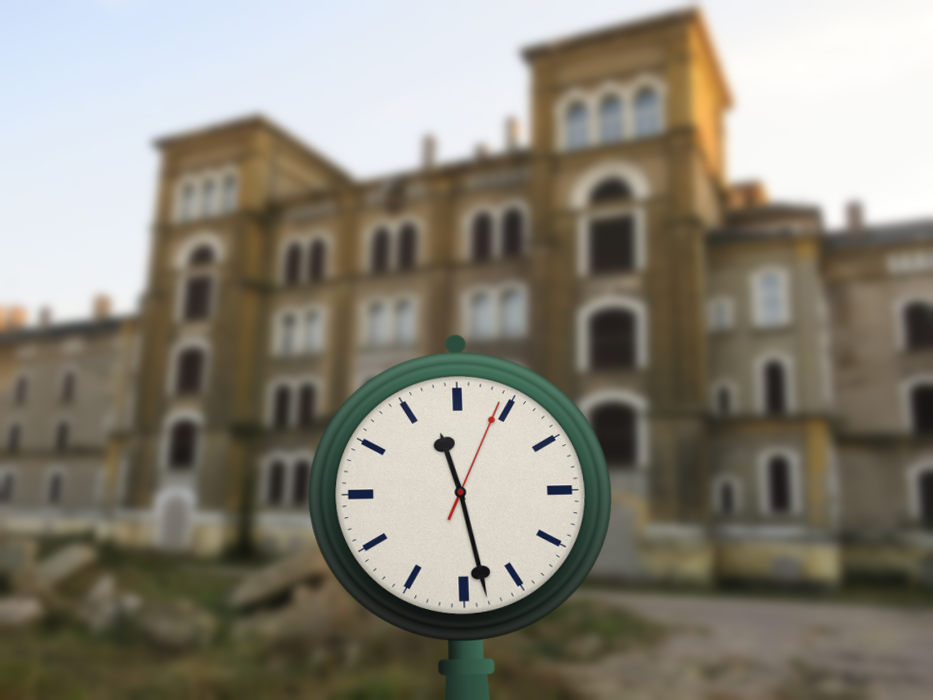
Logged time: 11 h 28 min 04 s
